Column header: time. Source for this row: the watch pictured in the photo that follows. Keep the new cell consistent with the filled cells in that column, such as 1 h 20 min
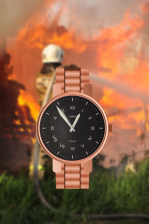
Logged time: 12 h 54 min
